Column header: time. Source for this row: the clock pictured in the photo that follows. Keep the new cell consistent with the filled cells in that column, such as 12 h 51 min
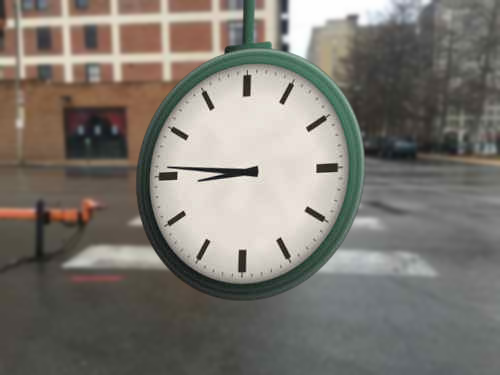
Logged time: 8 h 46 min
